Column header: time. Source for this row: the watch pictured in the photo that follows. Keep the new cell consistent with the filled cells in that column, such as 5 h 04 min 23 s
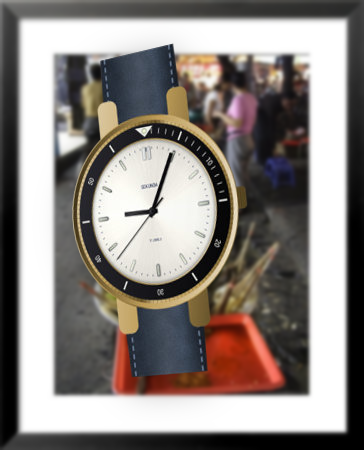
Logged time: 9 h 04 min 38 s
